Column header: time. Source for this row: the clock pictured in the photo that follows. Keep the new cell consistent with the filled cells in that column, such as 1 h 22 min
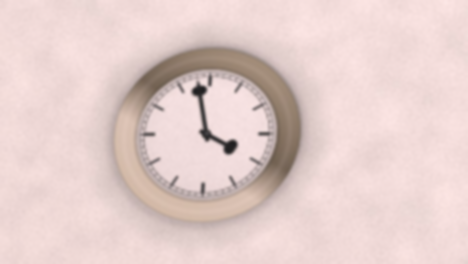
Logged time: 3 h 58 min
